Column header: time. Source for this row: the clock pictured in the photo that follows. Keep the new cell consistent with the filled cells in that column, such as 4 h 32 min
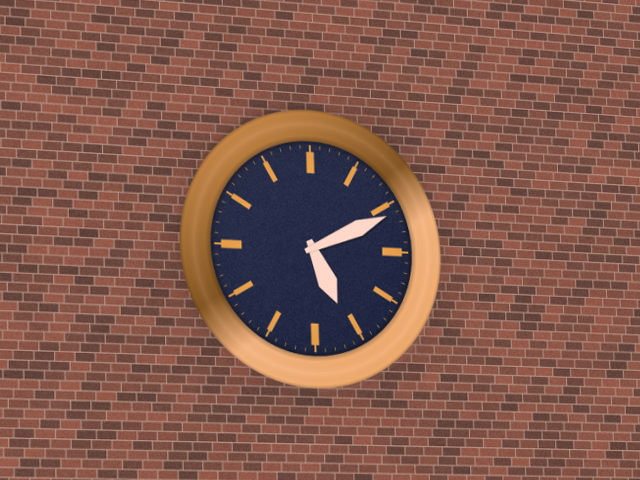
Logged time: 5 h 11 min
